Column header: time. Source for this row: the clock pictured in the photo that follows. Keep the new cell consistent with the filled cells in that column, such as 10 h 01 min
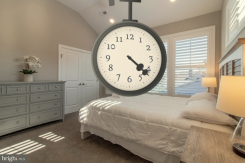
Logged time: 4 h 22 min
